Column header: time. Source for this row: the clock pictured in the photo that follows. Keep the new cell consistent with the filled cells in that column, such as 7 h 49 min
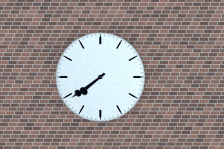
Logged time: 7 h 39 min
